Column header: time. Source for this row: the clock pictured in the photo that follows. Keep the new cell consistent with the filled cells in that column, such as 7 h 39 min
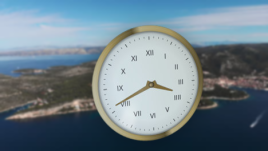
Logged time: 3 h 41 min
